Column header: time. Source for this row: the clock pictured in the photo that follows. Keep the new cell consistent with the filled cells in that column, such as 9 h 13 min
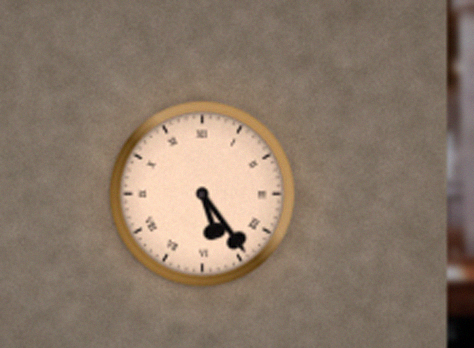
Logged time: 5 h 24 min
